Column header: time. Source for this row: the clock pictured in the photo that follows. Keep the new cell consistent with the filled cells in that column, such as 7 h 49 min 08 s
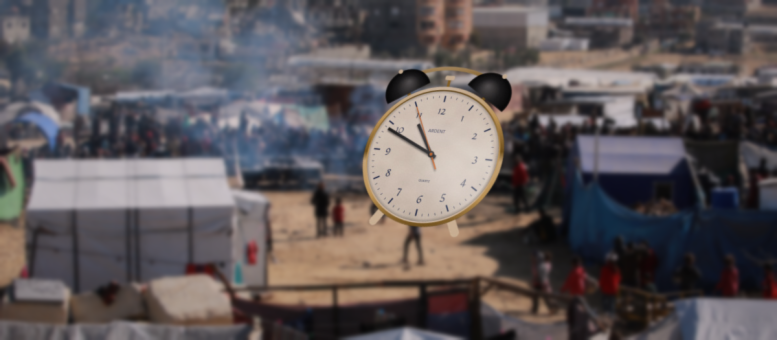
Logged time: 10 h 48 min 55 s
